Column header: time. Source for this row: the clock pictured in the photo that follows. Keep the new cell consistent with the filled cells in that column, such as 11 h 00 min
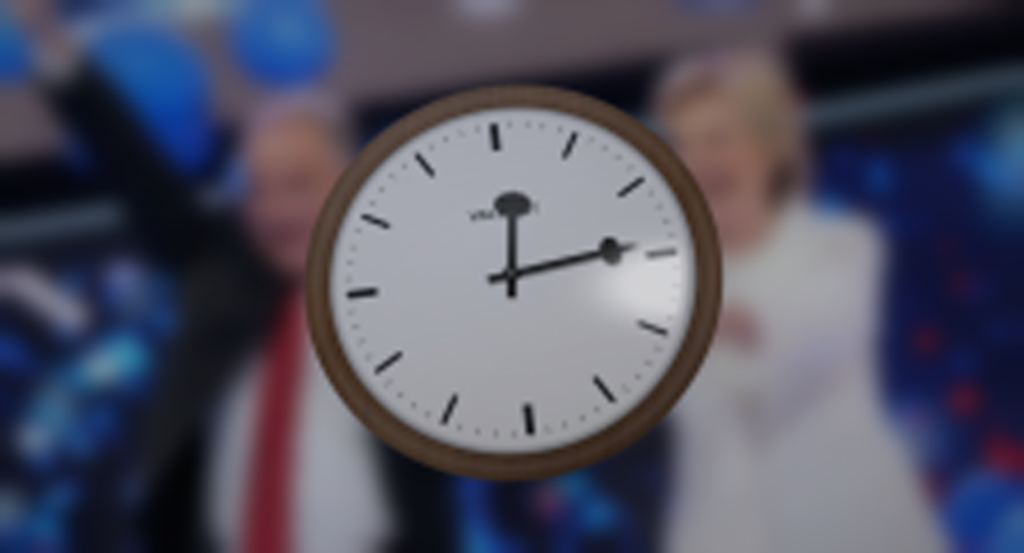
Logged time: 12 h 14 min
